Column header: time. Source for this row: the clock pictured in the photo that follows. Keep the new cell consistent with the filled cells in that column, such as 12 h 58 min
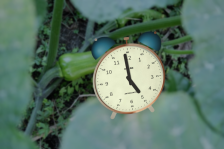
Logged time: 4 h 59 min
